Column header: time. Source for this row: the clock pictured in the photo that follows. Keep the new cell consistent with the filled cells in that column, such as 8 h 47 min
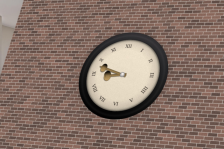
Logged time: 8 h 48 min
